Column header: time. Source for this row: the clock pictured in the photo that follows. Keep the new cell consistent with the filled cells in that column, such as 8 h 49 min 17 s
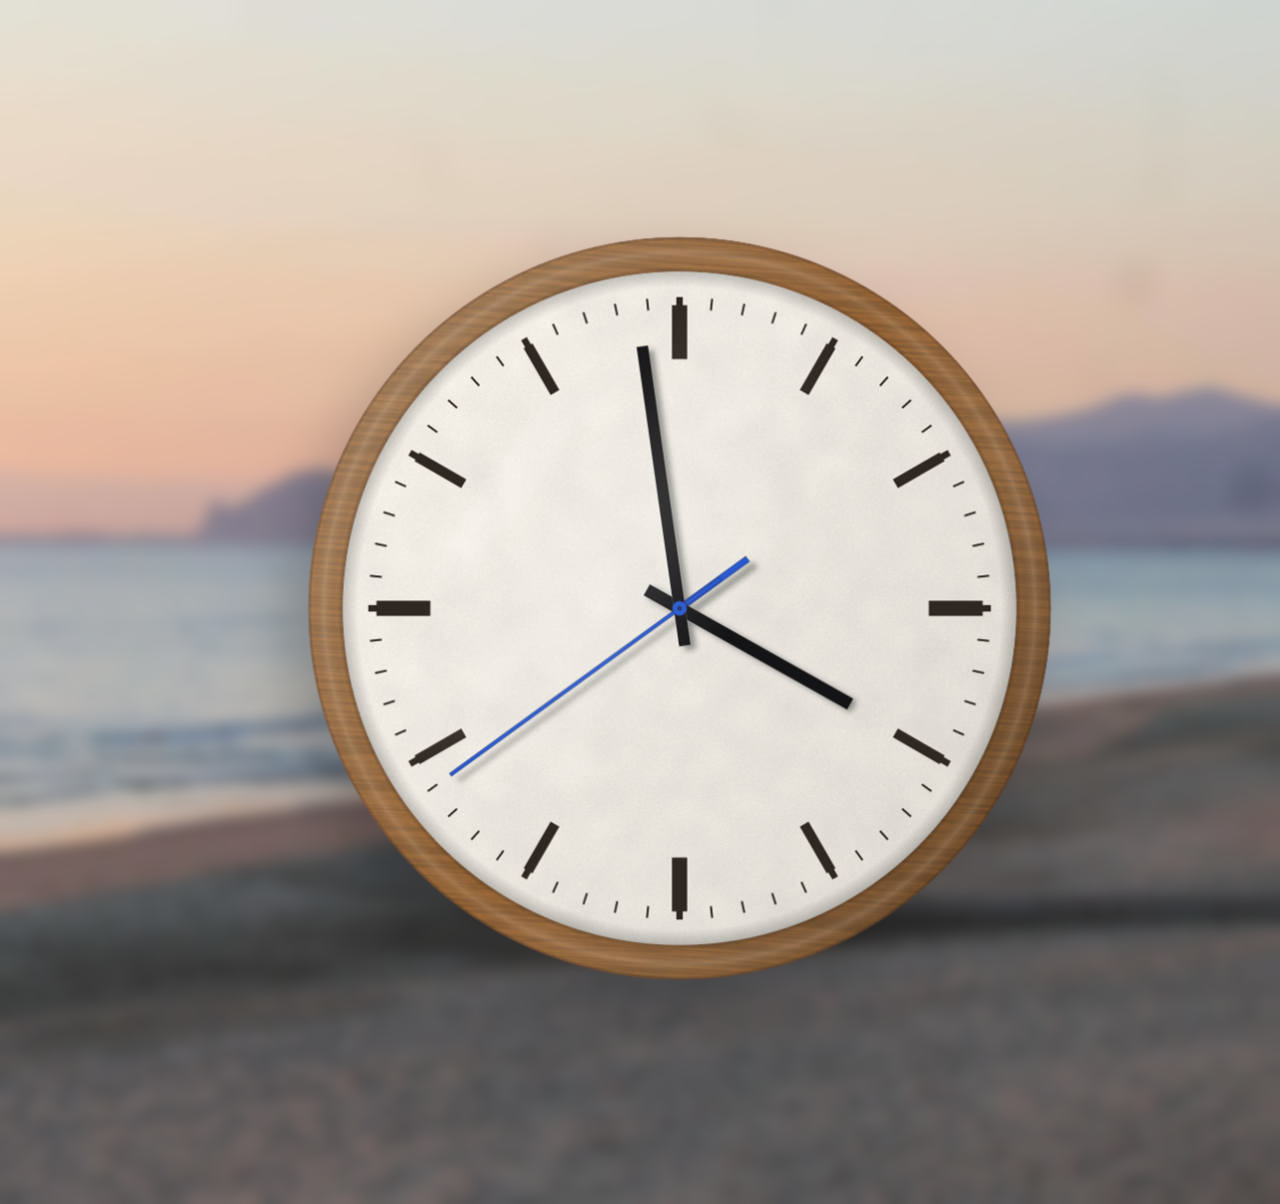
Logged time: 3 h 58 min 39 s
